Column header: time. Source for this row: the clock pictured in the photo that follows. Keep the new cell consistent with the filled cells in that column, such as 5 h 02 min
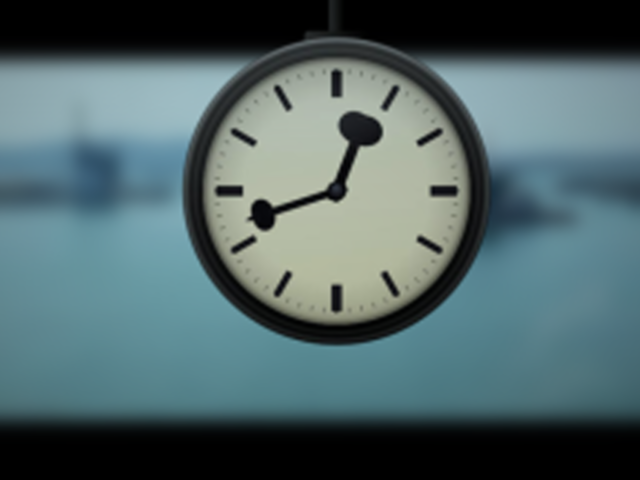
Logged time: 12 h 42 min
